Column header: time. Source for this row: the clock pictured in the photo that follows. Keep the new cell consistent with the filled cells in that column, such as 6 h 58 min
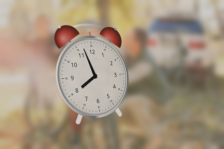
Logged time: 7 h 57 min
